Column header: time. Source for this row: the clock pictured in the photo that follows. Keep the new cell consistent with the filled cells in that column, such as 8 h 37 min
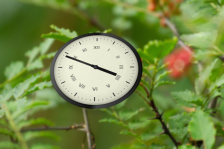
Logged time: 3 h 49 min
